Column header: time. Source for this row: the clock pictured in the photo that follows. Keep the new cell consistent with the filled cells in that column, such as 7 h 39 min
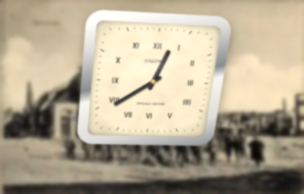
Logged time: 12 h 39 min
